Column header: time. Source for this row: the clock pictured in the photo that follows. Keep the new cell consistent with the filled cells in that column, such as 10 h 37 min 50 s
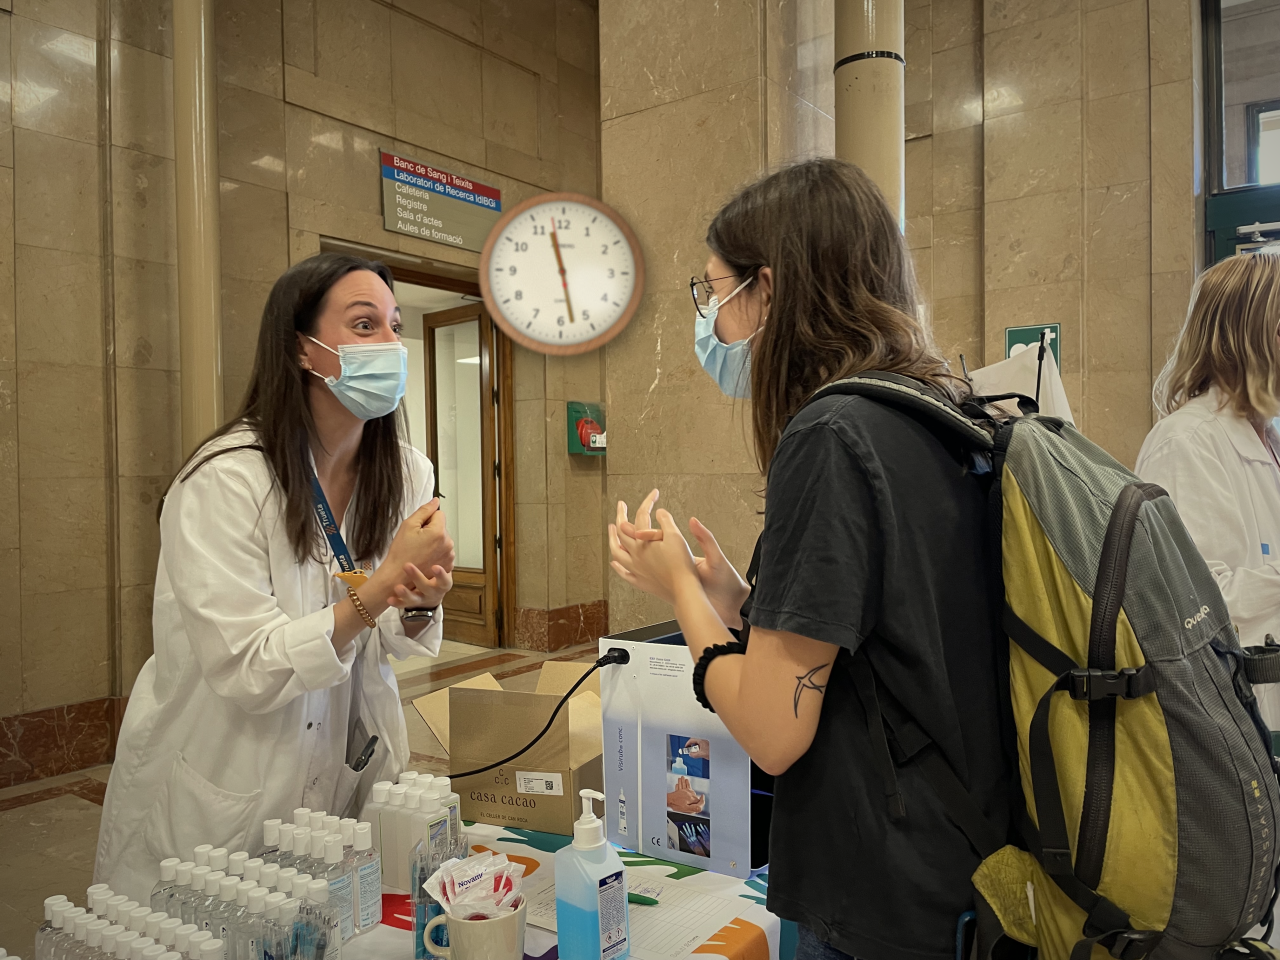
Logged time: 11 h 27 min 58 s
